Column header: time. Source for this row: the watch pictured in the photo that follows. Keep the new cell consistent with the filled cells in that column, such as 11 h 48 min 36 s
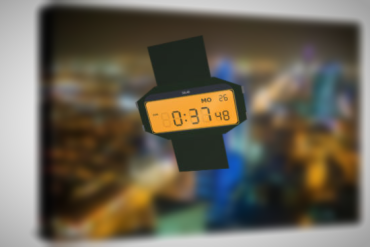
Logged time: 0 h 37 min 48 s
